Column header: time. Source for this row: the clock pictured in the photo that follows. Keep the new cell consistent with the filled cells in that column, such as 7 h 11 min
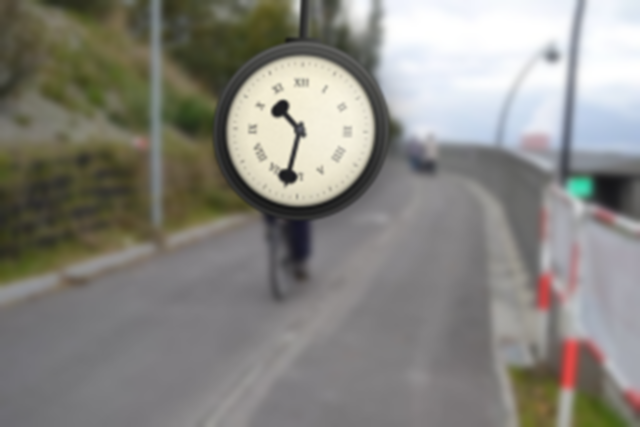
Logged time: 10 h 32 min
